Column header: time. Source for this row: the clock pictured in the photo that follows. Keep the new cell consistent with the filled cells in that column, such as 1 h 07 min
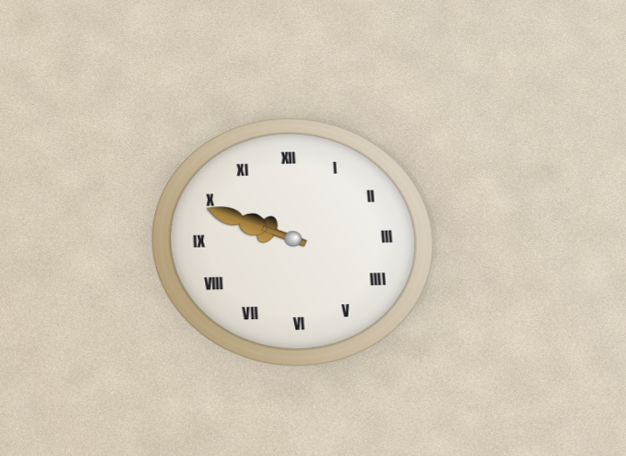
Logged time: 9 h 49 min
